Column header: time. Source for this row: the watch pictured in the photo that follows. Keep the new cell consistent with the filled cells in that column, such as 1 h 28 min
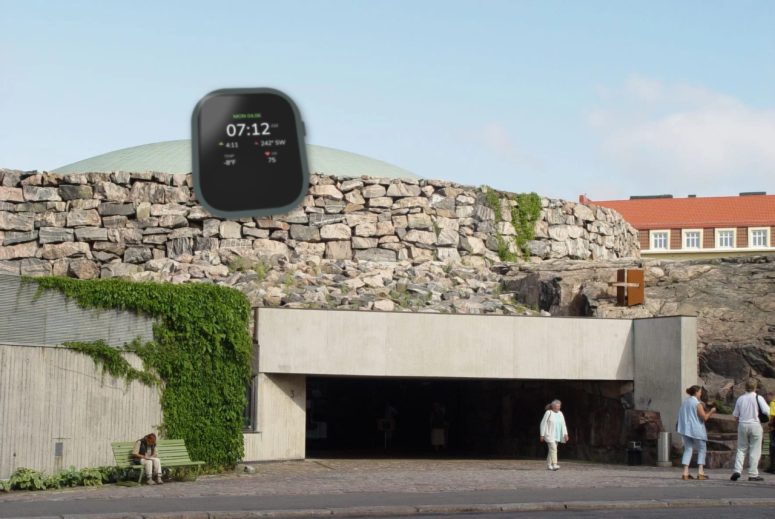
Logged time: 7 h 12 min
